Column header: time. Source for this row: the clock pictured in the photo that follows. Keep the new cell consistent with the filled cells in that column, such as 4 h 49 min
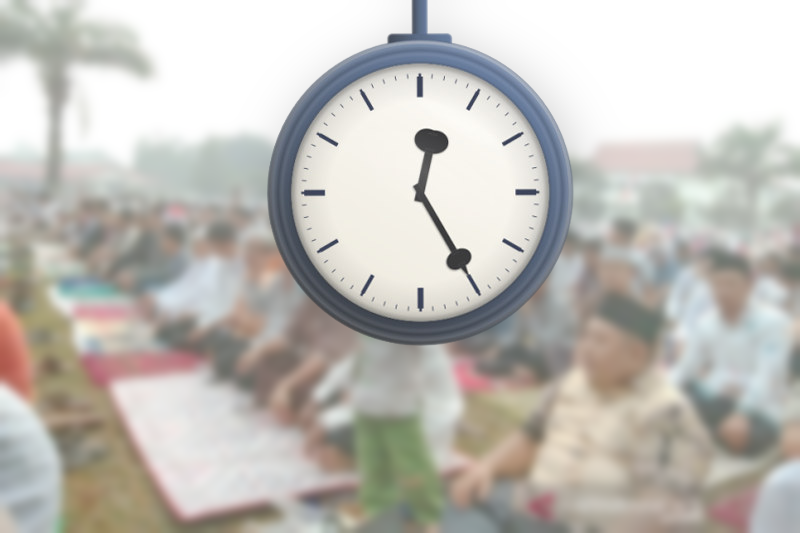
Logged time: 12 h 25 min
